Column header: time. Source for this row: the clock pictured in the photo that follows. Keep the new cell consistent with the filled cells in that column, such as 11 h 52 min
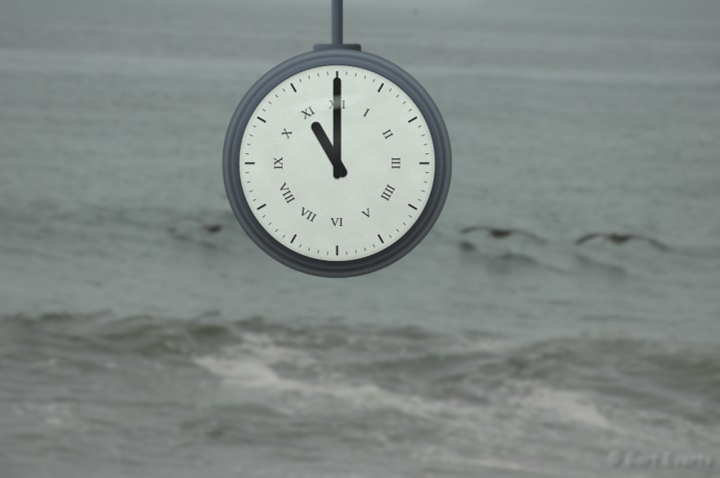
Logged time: 11 h 00 min
